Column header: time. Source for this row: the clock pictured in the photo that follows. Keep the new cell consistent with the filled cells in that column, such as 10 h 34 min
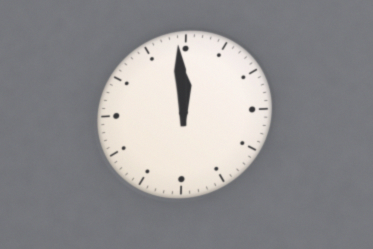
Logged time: 11 h 59 min
